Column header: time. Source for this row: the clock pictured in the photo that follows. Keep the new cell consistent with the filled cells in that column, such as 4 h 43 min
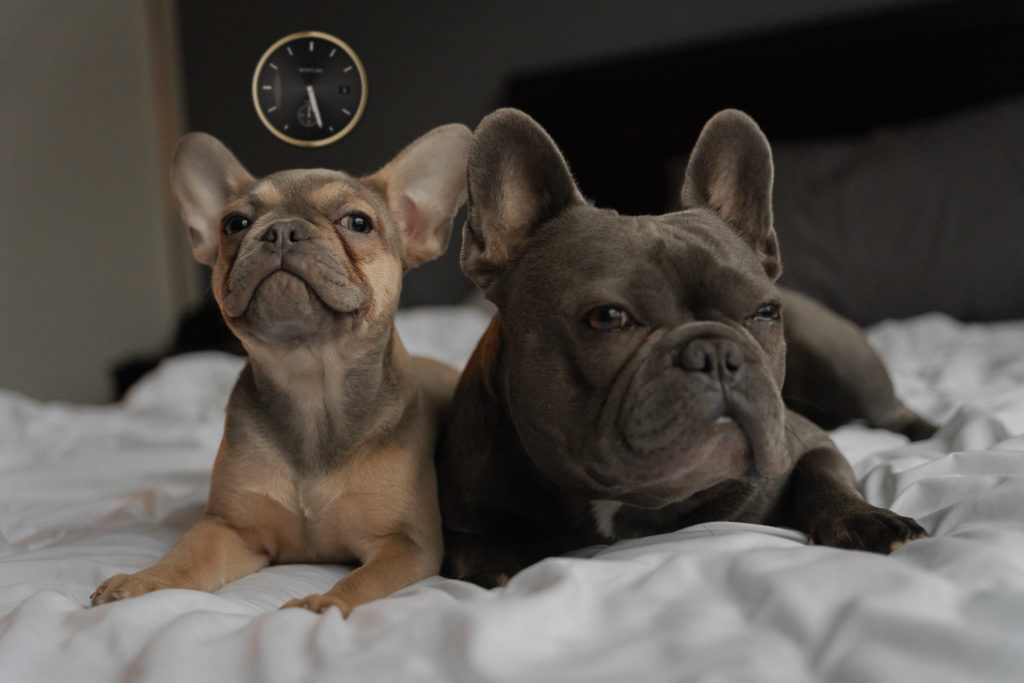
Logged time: 5 h 27 min
